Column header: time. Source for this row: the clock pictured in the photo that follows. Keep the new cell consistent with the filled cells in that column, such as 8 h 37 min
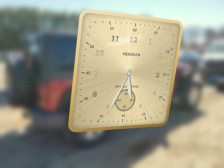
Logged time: 5 h 34 min
